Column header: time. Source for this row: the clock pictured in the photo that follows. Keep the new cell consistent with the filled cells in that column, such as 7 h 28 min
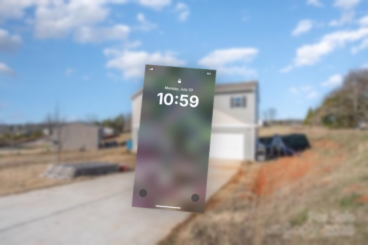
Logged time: 10 h 59 min
